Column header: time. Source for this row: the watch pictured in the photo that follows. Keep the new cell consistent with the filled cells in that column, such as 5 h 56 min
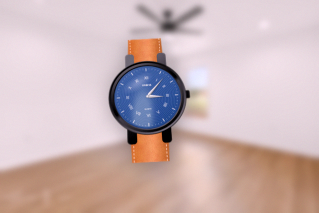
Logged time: 3 h 07 min
